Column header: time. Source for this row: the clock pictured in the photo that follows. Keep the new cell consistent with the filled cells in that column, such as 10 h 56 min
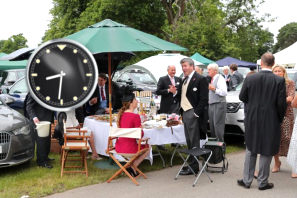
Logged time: 8 h 31 min
